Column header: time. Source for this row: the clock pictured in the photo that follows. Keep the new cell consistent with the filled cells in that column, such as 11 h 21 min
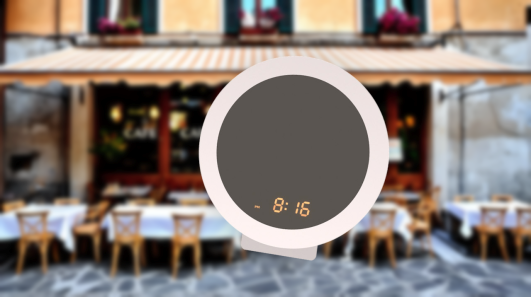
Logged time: 8 h 16 min
